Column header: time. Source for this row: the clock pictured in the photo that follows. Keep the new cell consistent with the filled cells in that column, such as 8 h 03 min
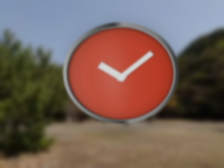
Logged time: 10 h 08 min
